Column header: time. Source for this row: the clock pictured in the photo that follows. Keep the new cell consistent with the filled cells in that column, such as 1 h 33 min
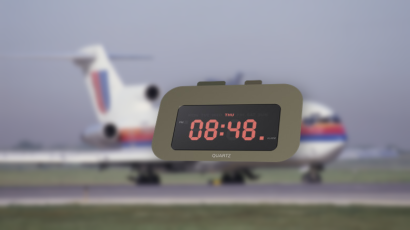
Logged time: 8 h 48 min
